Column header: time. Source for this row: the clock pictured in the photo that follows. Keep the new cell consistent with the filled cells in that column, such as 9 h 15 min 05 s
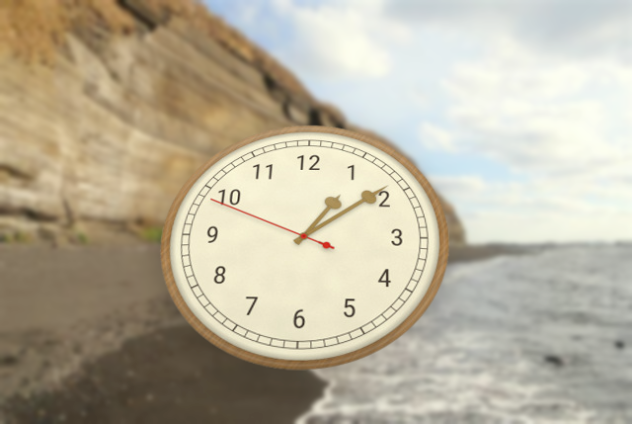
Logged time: 1 h 08 min 49 s
